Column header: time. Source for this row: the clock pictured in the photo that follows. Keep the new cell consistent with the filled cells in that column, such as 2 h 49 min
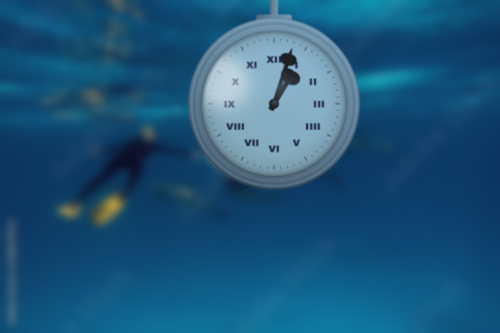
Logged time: 1 h 03 min
